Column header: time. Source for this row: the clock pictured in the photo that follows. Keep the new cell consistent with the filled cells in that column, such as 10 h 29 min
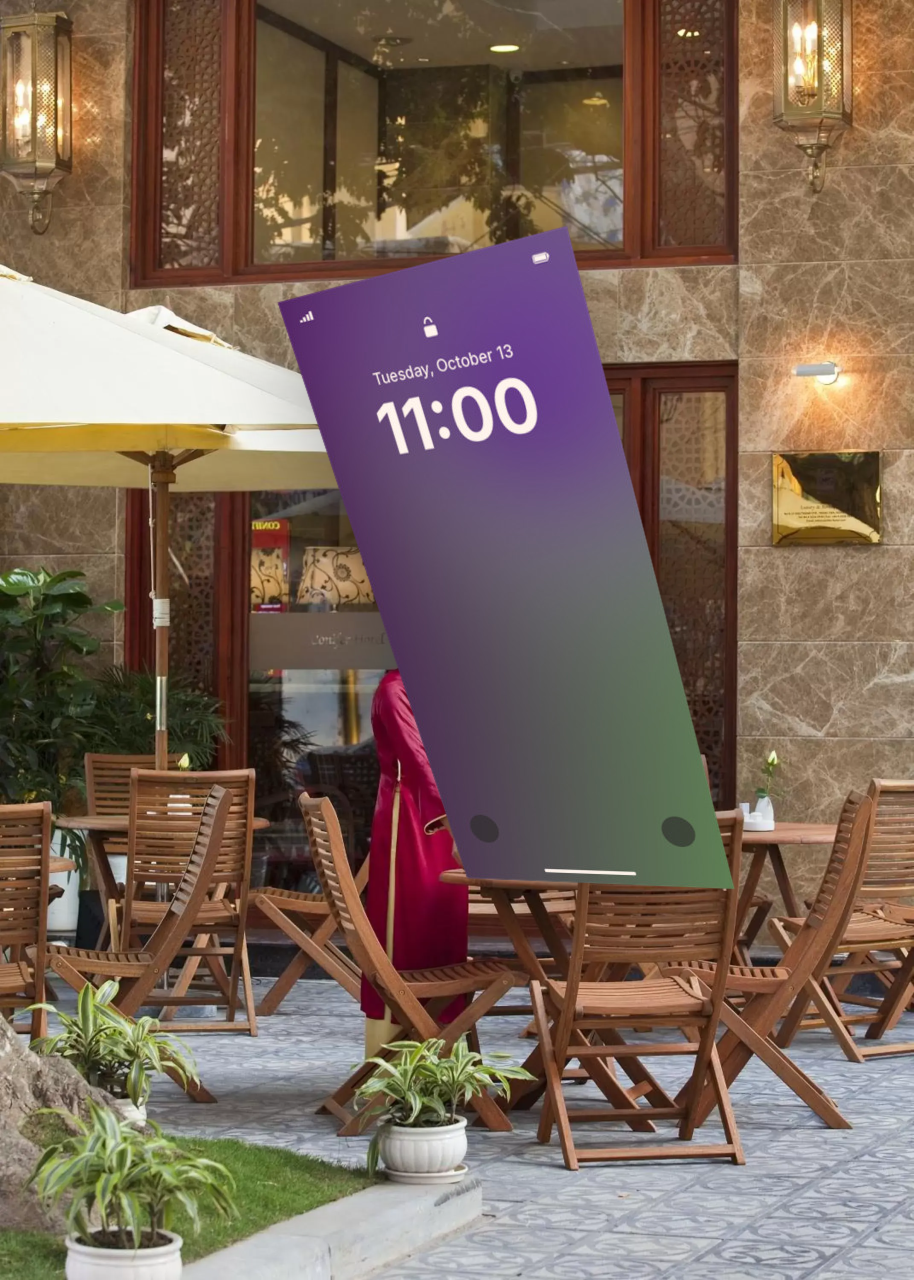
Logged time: 11 h 00 min
